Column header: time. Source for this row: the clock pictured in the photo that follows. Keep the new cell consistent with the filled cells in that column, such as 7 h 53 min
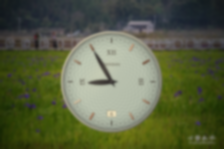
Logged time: 8 h 55 min
